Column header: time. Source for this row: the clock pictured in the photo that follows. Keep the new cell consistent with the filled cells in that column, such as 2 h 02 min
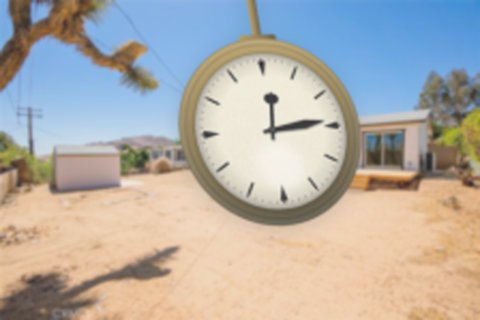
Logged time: 12 h 14 min
